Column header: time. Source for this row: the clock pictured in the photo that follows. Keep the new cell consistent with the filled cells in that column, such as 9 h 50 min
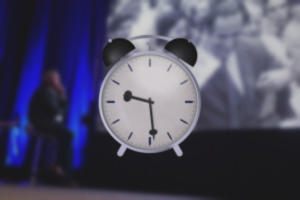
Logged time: 9 h 29 min
